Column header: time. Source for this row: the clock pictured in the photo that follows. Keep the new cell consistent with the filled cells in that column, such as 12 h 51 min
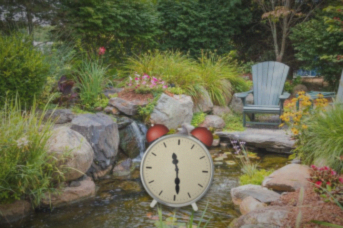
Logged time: 11 h 29 min
